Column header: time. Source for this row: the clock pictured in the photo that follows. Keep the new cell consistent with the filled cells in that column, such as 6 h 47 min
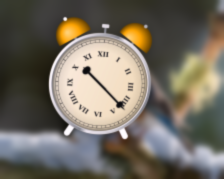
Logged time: 10 h 22 min
